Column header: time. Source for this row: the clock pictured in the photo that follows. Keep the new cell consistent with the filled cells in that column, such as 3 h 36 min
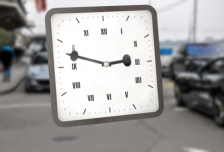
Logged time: 2 h 48 min
